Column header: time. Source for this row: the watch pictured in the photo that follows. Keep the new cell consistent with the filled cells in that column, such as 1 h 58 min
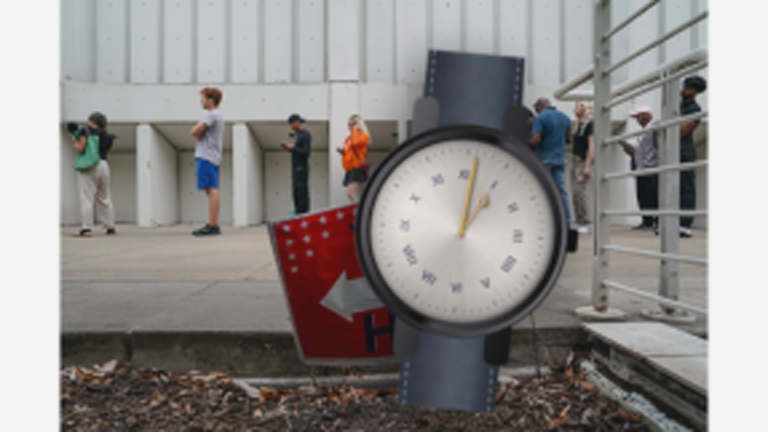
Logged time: 1 h 01 min
